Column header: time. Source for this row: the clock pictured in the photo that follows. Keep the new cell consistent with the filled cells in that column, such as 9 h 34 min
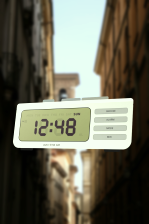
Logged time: 12 h 48 min
